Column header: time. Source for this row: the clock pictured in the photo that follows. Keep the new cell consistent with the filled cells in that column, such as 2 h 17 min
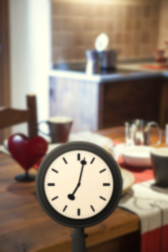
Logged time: 7 h 02 min
